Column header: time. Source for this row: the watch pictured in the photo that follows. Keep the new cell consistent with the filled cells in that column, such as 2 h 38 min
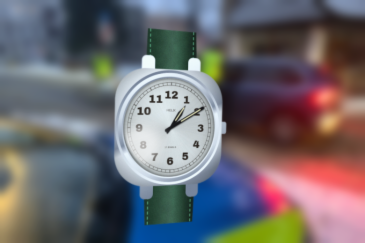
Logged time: 1 h 10 min
